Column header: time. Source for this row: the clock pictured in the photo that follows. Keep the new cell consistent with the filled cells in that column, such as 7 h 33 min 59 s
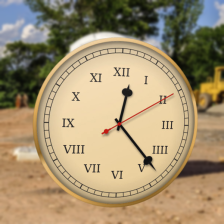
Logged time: 12 h 23 min 10 s
